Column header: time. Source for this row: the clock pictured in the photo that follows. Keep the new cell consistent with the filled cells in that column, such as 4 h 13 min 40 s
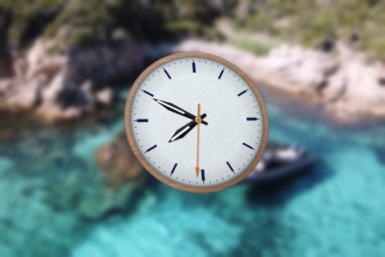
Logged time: 7 h 49 min 31 s
